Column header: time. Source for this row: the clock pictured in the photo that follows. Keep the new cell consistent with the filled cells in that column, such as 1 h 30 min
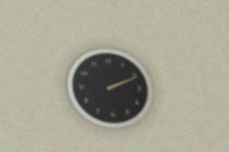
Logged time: 2 h 11 min
